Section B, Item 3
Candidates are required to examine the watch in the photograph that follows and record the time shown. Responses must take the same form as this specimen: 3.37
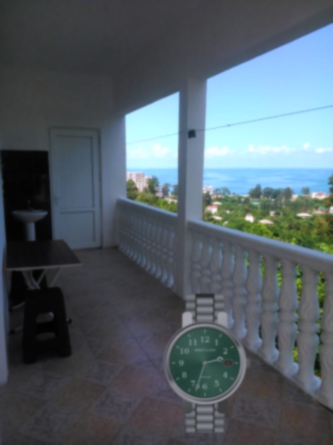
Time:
2.33
